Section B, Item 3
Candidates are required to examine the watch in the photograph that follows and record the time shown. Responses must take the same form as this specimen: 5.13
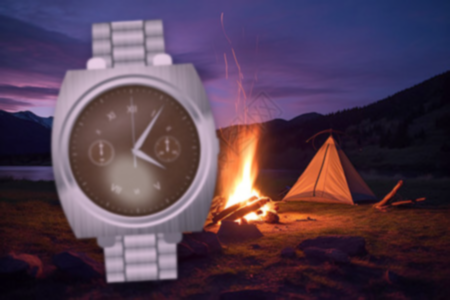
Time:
4.06
